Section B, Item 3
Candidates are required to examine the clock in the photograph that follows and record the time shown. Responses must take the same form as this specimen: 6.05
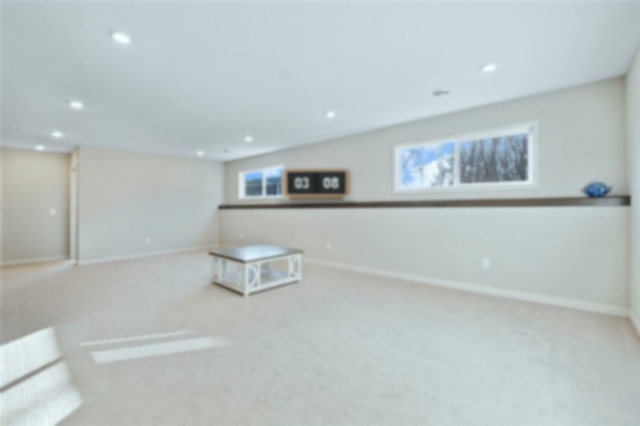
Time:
3.08
